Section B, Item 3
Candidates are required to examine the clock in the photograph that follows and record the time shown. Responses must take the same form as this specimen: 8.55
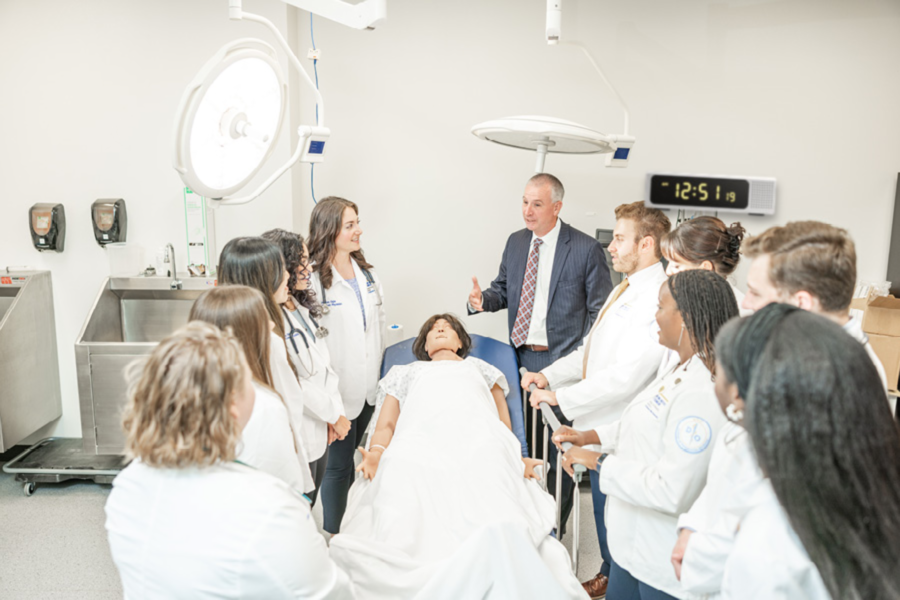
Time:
12.51
